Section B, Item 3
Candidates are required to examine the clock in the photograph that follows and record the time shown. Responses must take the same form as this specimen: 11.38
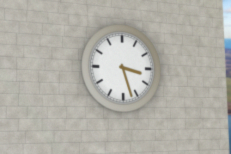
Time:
3.27
